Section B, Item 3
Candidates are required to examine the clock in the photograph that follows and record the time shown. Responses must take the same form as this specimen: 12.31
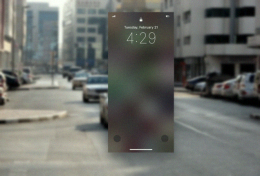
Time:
4.29
